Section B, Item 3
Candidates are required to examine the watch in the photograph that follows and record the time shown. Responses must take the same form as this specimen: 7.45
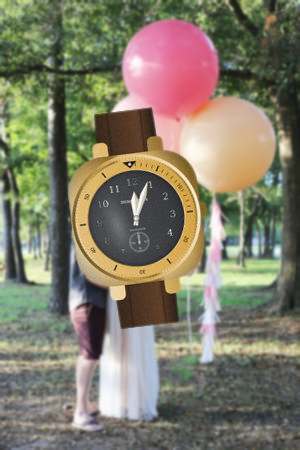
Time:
12.04
